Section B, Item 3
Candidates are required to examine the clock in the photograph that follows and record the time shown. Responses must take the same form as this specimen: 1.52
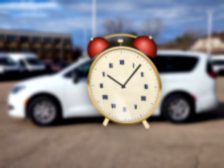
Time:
10.07
